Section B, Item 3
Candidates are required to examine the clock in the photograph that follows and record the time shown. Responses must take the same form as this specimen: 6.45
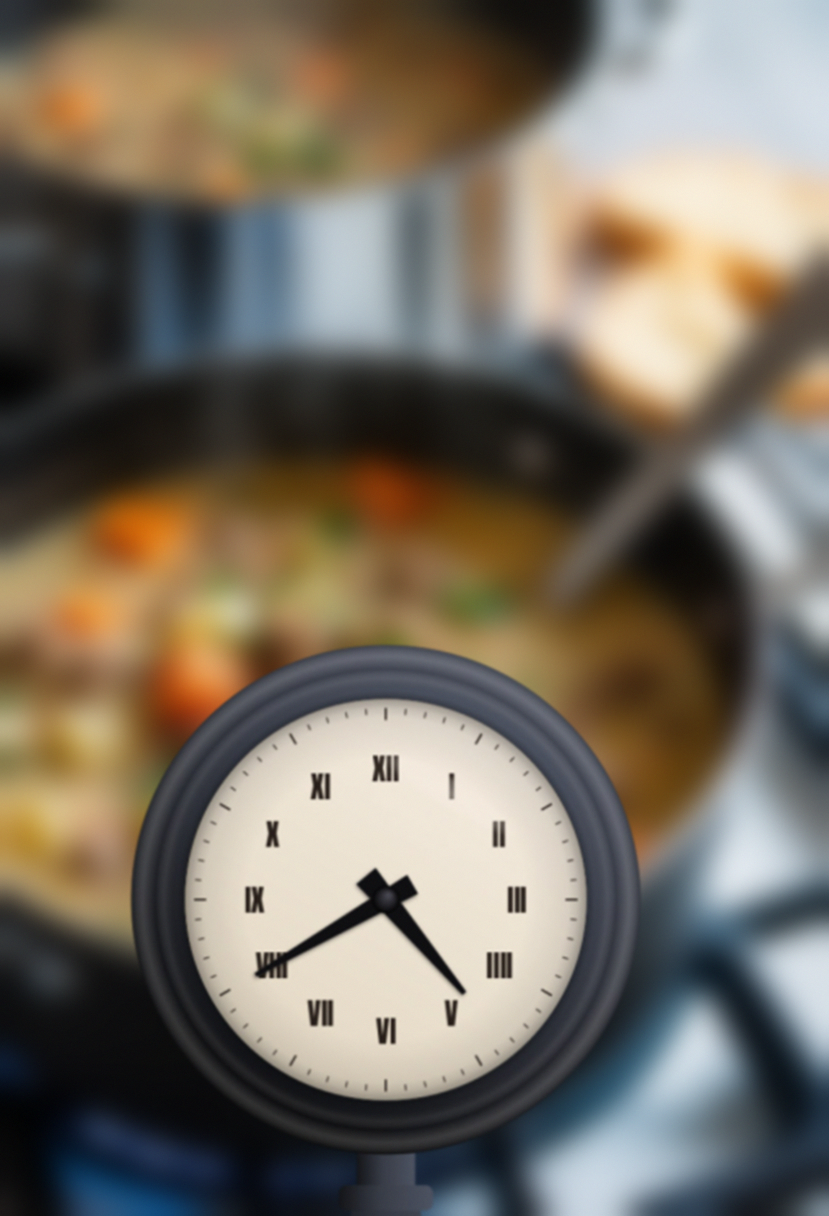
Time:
4.40
